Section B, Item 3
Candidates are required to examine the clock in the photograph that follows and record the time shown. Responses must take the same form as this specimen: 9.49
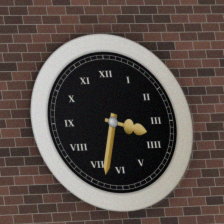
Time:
3.33
